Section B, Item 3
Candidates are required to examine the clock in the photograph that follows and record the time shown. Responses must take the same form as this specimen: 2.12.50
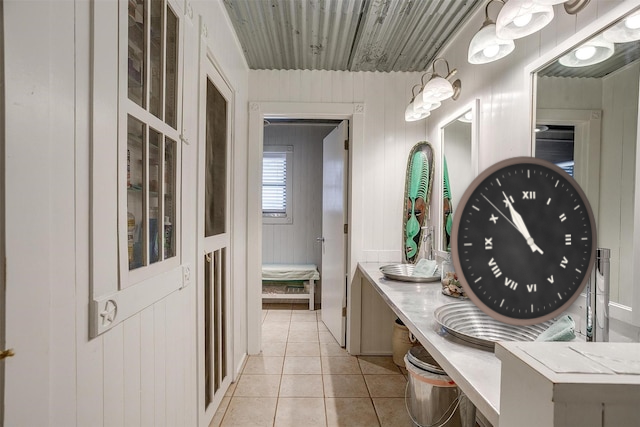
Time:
10.54.52
